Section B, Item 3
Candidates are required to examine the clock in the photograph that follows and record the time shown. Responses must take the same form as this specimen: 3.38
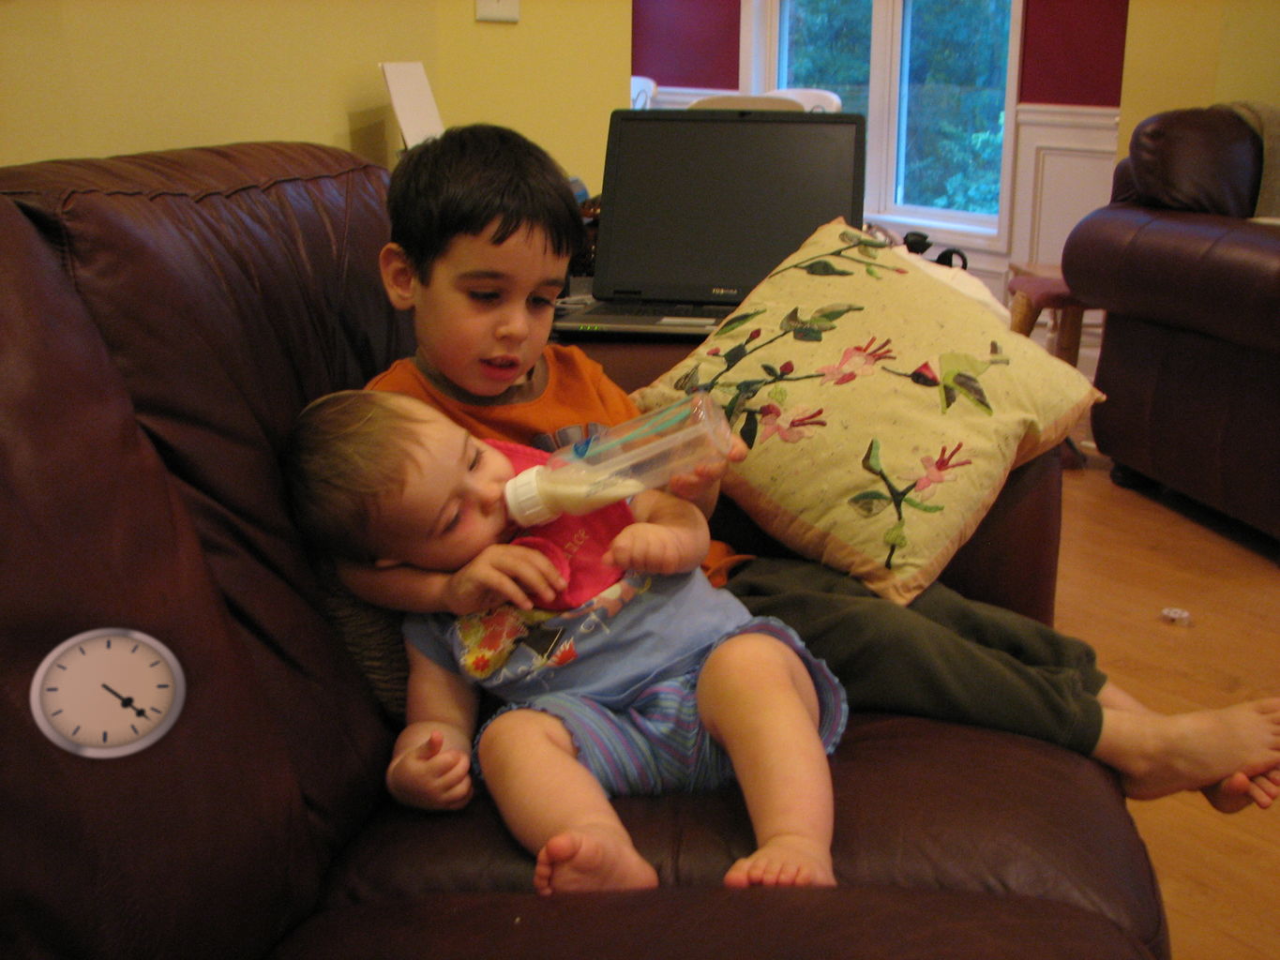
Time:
4.22
